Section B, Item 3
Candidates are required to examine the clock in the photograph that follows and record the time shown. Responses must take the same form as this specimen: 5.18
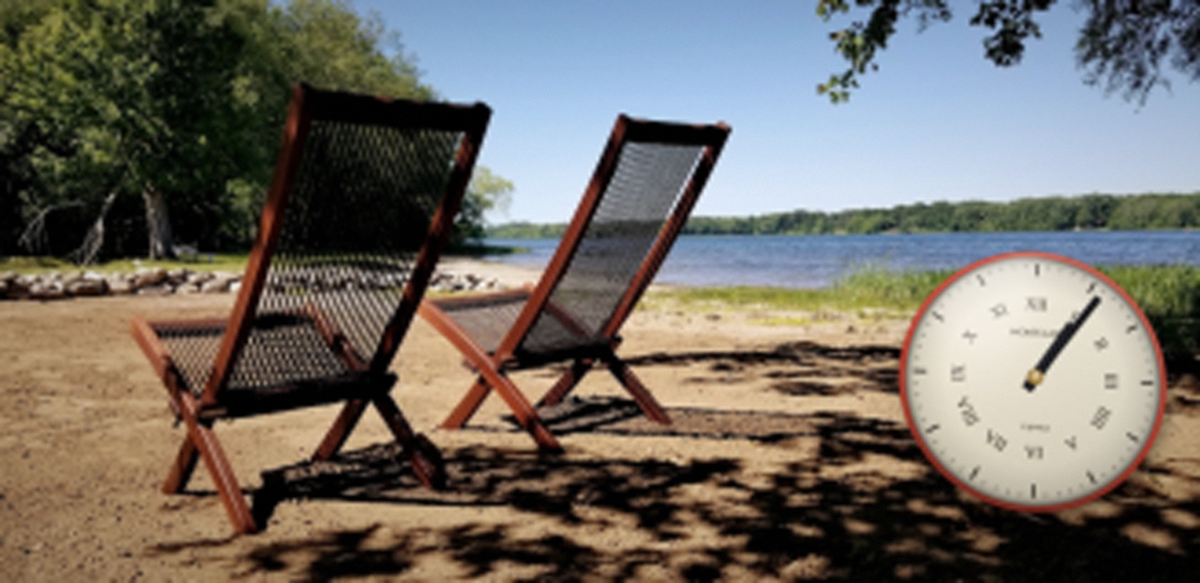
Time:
1.06
